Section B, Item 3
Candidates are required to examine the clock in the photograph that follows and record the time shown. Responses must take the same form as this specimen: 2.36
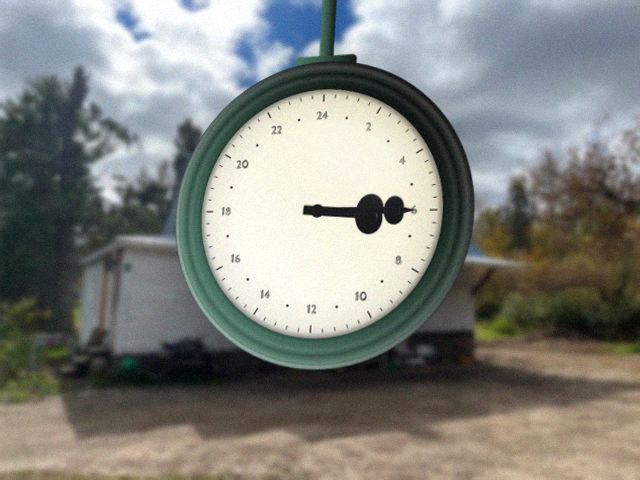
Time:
6.15
